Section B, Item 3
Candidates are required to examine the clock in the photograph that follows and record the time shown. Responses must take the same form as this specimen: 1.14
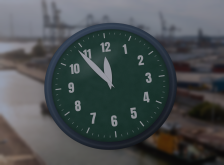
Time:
11.54
